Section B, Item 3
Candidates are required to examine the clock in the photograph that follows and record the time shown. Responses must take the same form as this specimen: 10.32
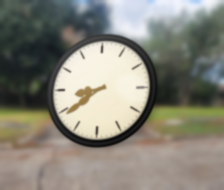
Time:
8.39
